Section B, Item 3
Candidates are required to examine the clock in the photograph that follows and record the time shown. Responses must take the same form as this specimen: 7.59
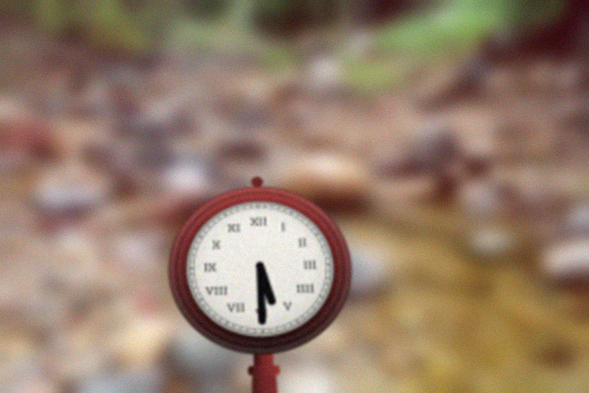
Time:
5.30
